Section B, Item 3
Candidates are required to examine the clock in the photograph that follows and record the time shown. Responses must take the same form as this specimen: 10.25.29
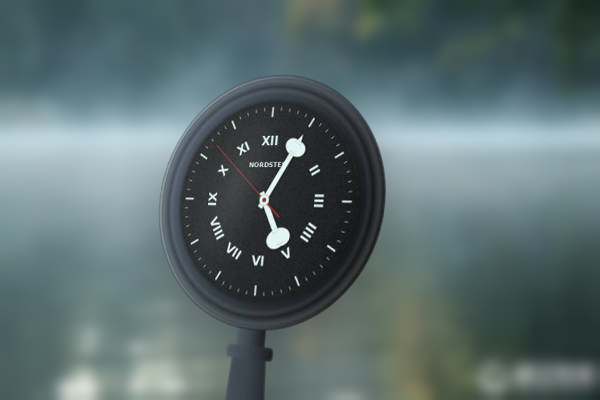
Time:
5.04.52
